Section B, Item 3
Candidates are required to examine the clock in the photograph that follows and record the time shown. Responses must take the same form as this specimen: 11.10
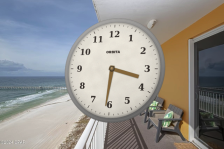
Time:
3.31
